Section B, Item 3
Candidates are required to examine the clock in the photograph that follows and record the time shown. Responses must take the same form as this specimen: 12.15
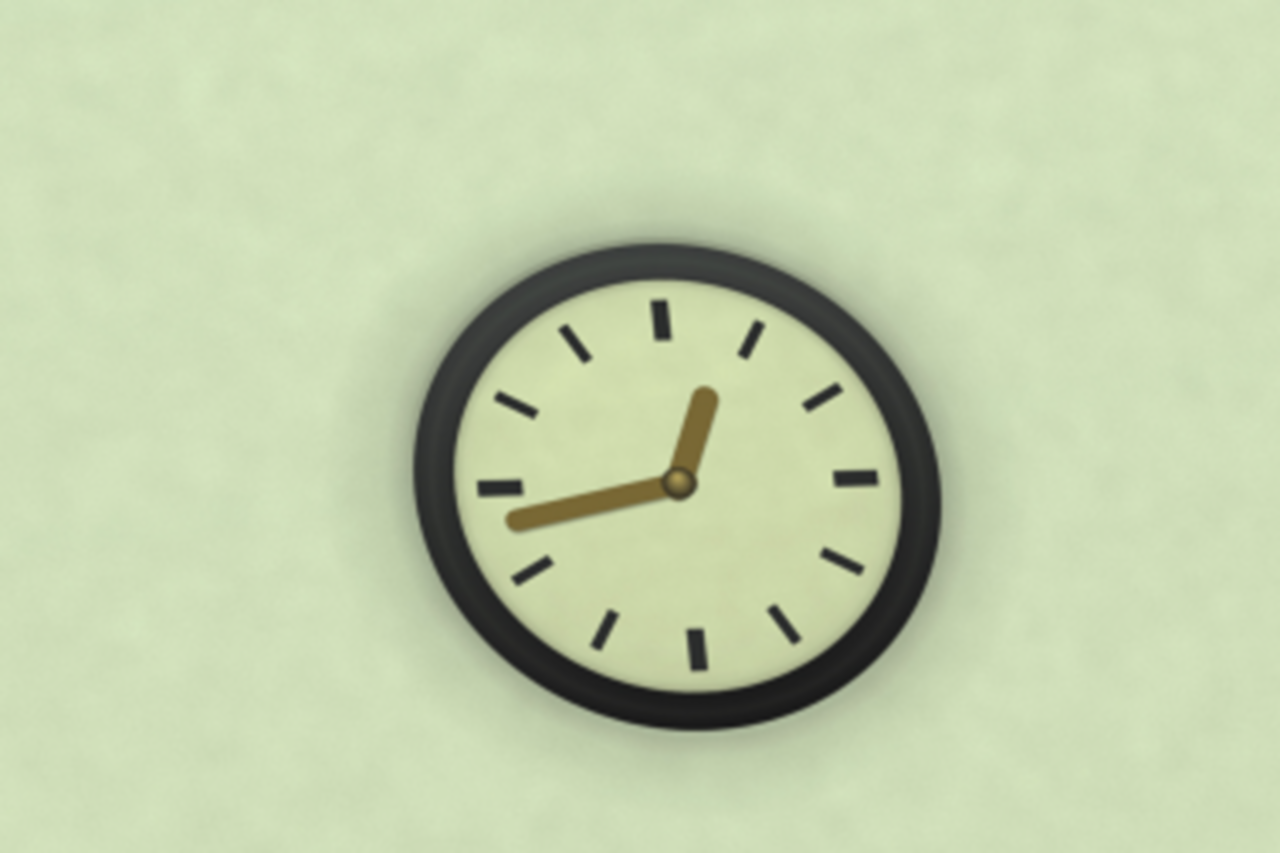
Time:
12.43
